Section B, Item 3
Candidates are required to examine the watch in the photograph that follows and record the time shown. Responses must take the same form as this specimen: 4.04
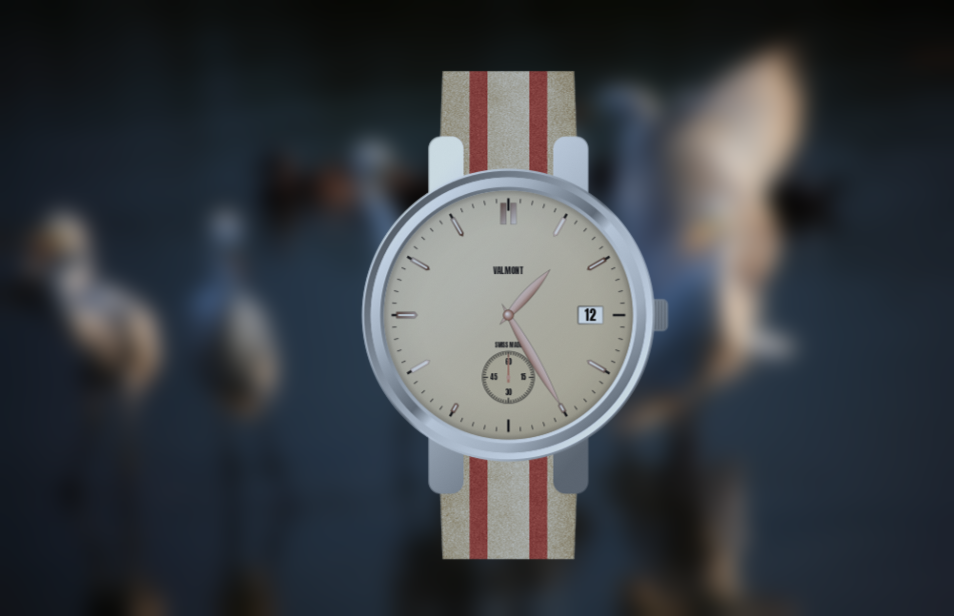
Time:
1.25
